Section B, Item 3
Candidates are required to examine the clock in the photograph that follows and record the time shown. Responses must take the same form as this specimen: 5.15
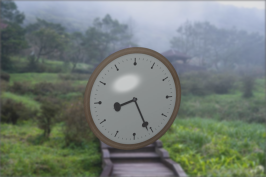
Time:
8.26
